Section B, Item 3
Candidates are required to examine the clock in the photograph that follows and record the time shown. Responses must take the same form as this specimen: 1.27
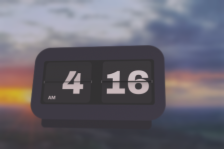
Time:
4.16
